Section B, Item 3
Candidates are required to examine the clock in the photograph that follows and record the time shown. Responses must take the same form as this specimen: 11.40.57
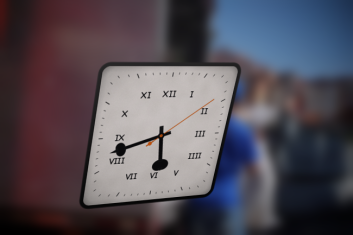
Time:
5.42.09
